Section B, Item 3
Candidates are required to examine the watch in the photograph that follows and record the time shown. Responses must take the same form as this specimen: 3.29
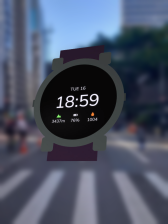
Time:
18.59
